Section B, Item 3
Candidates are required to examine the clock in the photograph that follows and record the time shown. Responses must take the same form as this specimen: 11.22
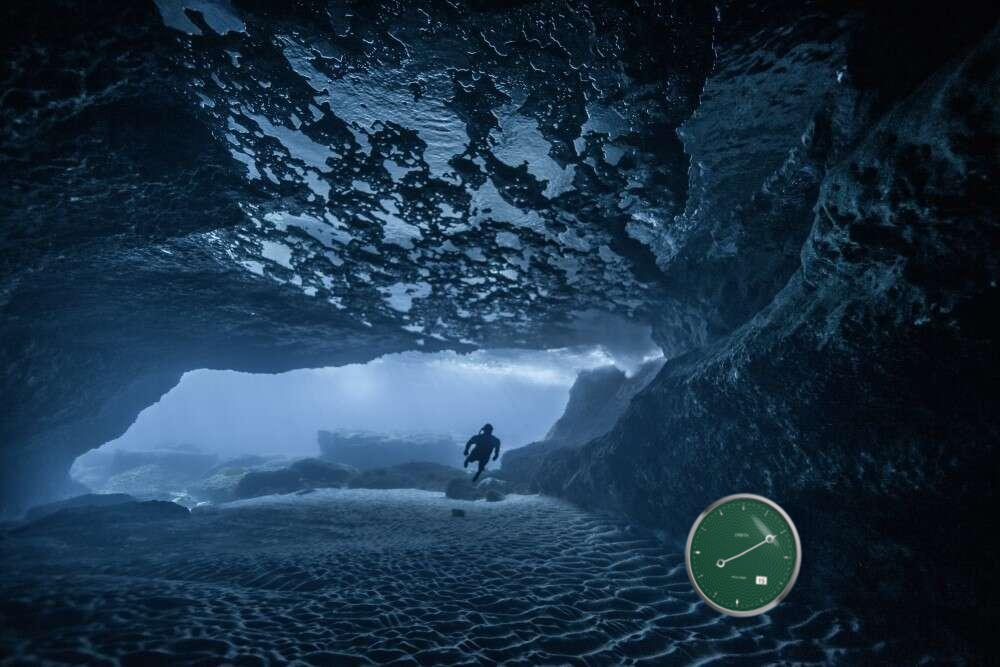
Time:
8.10
